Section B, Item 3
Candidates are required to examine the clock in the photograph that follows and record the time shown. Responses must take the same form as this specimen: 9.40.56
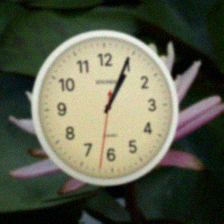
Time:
1.04.32
